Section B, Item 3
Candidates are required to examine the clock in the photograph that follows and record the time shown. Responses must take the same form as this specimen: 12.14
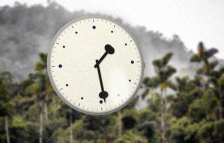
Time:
1.29
